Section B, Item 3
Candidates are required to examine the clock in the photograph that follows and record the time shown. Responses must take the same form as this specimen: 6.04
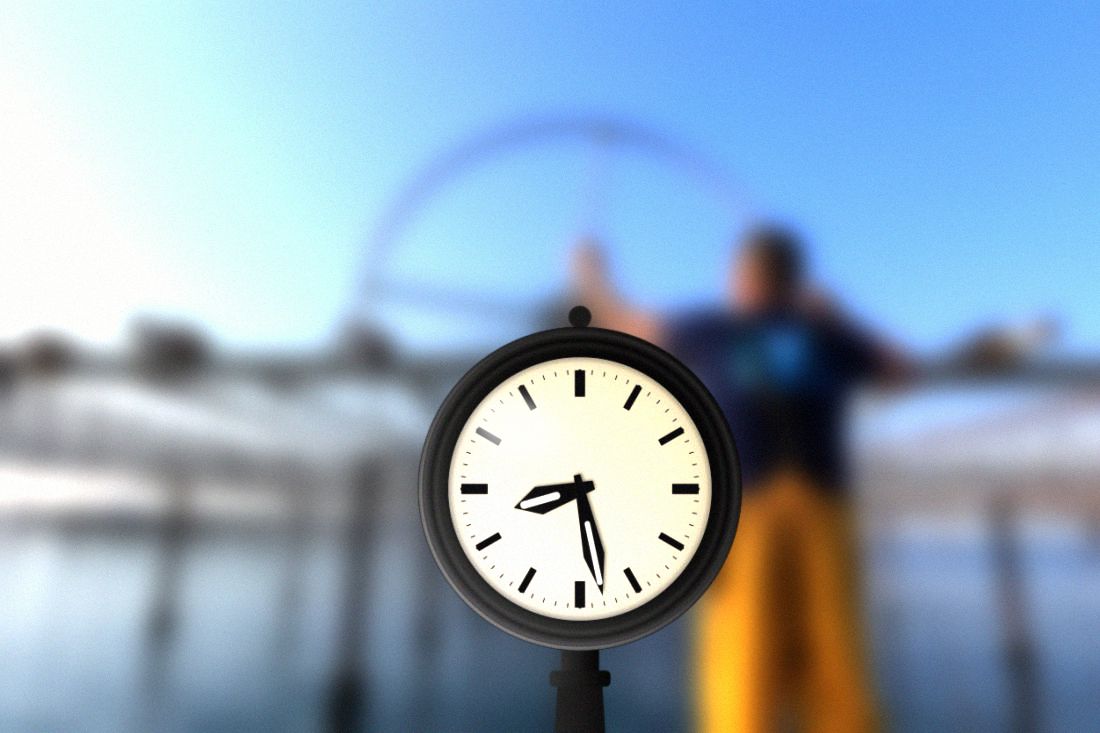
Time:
8.28
